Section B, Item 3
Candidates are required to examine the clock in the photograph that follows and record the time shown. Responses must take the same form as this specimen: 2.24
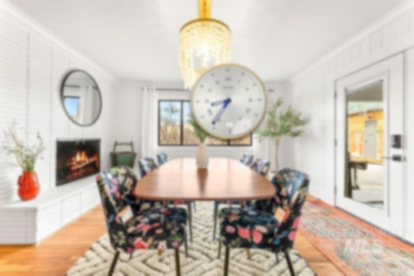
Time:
8.36
